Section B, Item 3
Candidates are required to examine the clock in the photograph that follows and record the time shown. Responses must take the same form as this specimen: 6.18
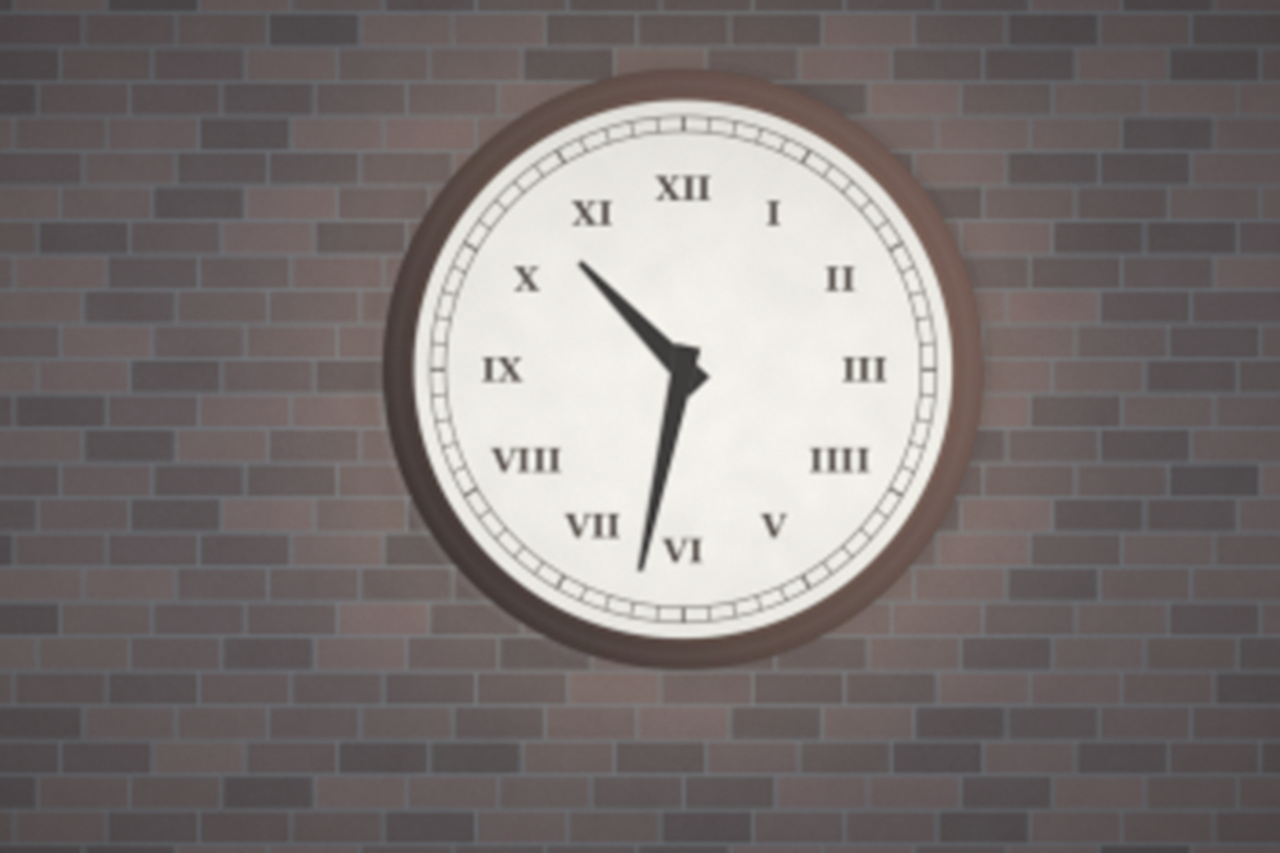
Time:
10.32
